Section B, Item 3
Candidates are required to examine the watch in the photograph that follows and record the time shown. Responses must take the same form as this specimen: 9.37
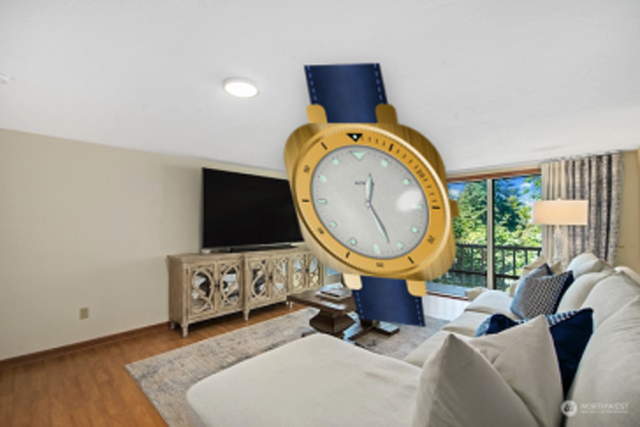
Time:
12.27
